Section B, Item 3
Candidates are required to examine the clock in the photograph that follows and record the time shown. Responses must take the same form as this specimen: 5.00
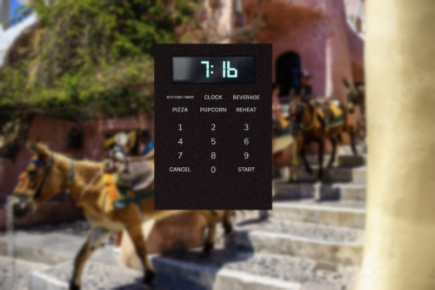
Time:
7.16
